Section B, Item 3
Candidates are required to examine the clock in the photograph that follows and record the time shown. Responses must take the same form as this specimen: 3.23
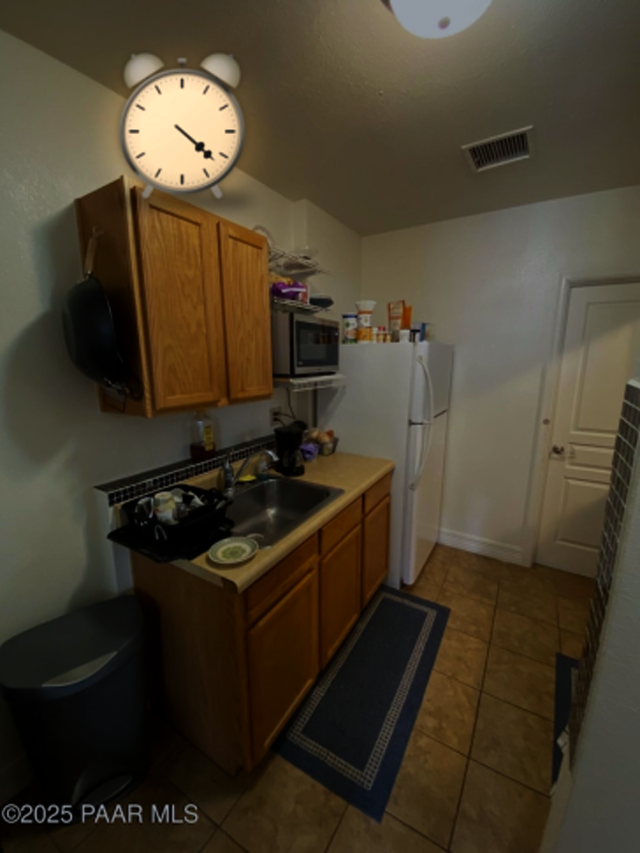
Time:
4.22
